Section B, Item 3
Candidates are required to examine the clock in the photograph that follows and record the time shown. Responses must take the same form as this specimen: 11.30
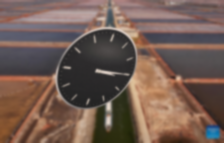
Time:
3.15
